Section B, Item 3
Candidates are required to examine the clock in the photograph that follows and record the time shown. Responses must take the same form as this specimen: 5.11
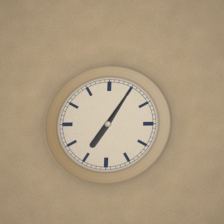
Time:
7.05
